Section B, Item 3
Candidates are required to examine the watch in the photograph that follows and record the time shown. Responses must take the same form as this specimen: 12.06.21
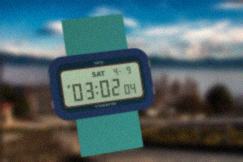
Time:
3.02.04
